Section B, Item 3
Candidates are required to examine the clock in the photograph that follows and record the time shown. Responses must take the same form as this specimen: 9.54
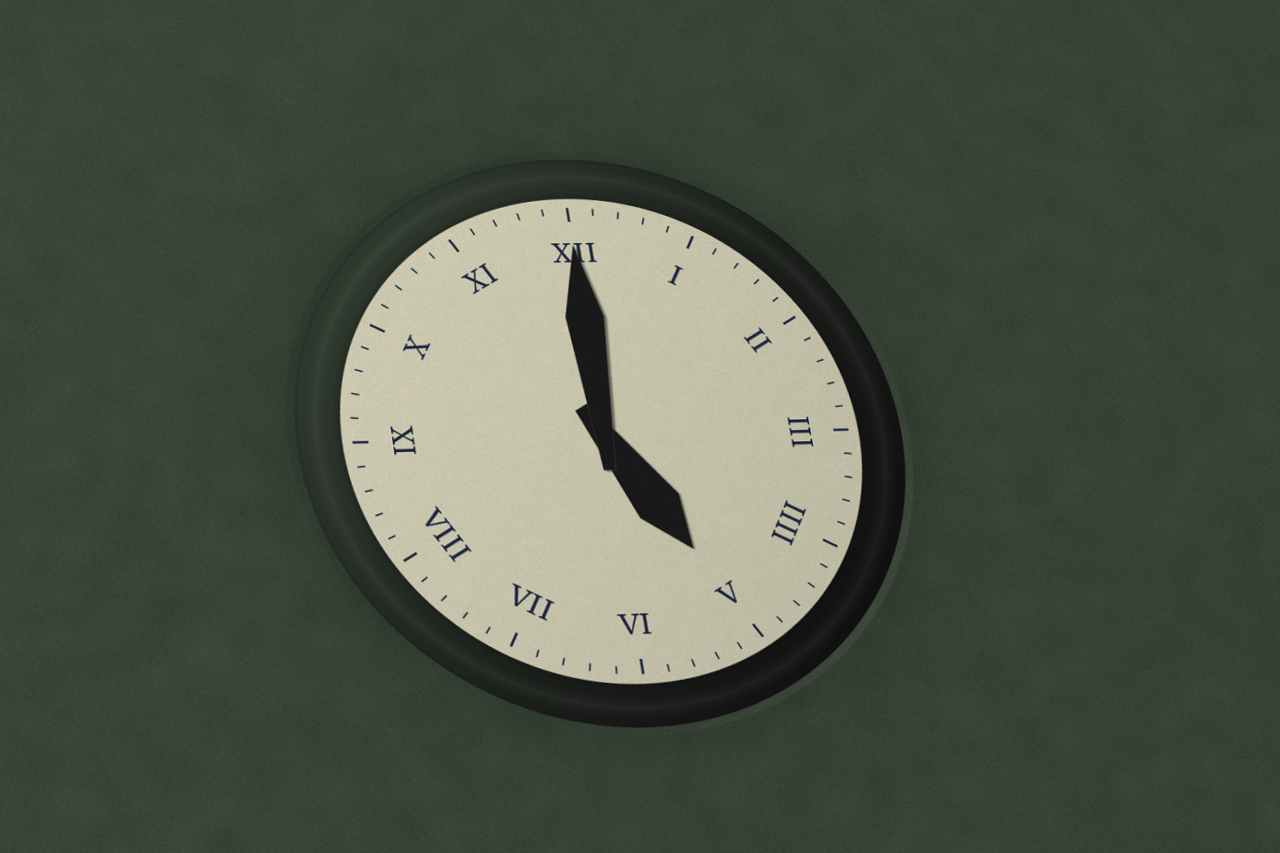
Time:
5.00
